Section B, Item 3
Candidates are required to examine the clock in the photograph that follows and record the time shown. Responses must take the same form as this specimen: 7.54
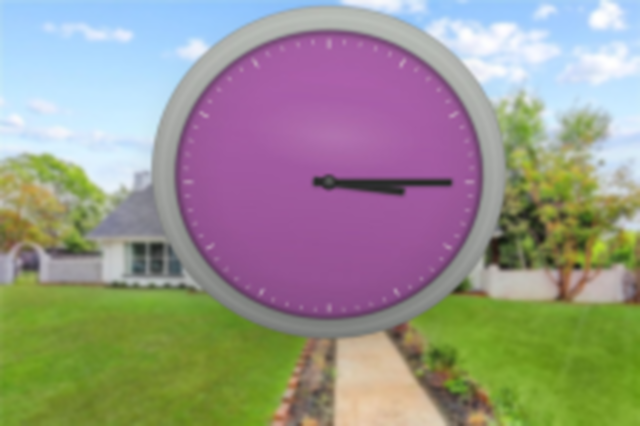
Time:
3.15
